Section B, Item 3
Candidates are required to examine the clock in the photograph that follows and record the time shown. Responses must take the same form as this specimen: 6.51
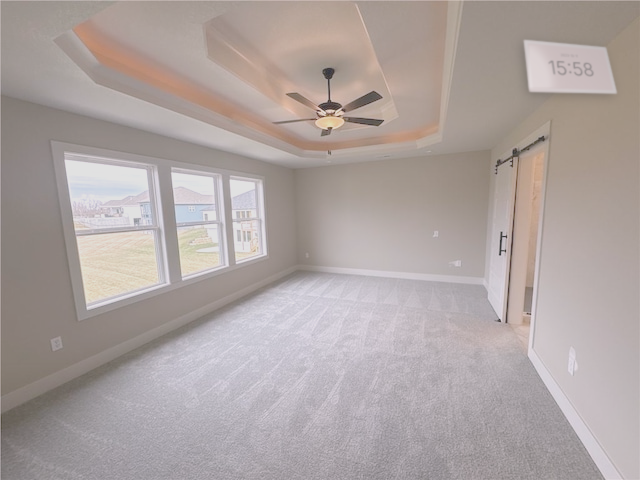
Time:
15.58
